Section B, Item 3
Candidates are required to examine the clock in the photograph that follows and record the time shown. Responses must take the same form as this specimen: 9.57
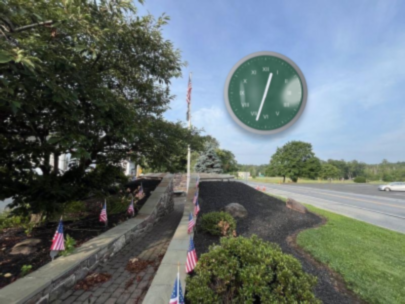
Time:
12.33
